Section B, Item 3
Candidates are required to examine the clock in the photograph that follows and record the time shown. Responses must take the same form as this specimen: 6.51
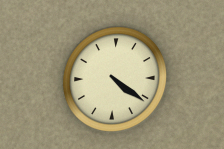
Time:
4.21
